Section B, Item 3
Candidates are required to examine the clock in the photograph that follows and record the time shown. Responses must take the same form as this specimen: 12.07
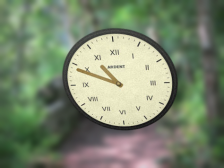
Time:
10.49
